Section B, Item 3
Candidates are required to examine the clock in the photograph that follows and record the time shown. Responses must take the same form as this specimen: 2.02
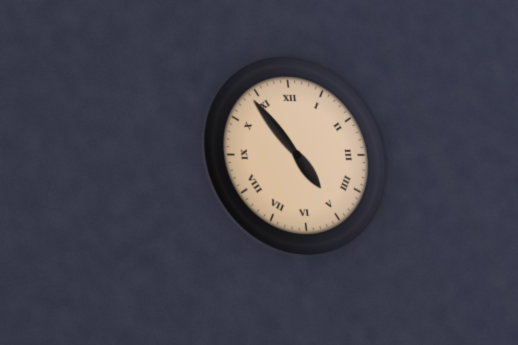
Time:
4.54
